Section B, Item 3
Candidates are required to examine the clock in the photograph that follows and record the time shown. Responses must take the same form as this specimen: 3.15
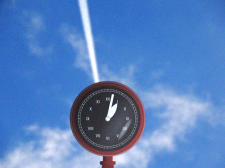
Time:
1.02
